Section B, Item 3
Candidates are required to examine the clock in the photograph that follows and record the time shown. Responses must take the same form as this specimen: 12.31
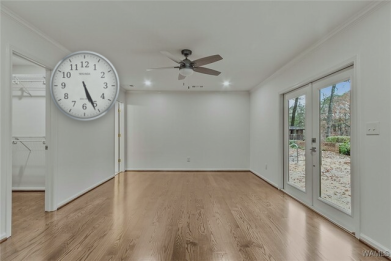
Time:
5.26
